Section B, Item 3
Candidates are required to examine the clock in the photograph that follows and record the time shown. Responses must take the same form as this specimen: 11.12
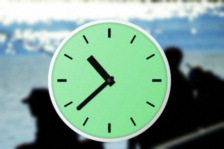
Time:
10.38
